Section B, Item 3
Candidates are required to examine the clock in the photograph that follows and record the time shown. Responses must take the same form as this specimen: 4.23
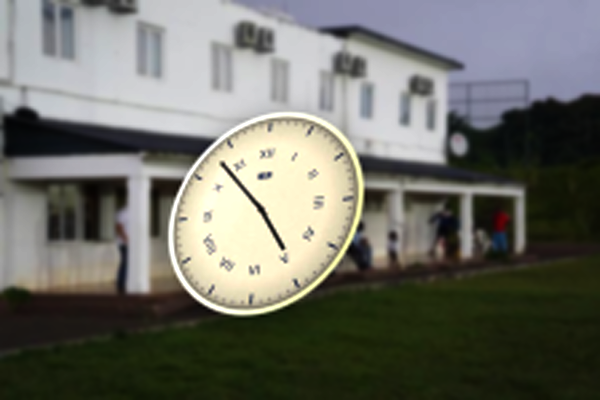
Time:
4.53
